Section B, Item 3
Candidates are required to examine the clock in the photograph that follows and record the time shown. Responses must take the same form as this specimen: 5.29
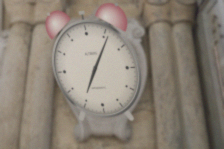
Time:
7.06
